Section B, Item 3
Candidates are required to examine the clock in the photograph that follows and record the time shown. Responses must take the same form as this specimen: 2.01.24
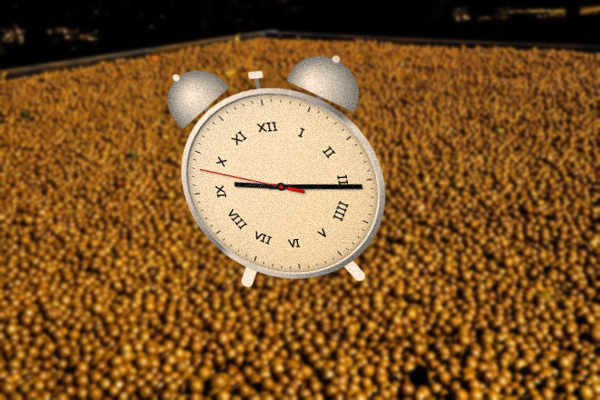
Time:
9.15.48
